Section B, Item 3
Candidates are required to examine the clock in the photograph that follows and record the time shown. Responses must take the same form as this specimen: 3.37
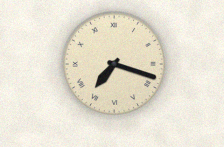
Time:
7.18
